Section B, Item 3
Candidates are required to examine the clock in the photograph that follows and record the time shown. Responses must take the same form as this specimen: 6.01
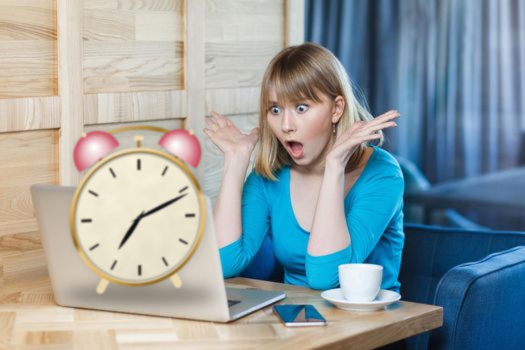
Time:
7.11
